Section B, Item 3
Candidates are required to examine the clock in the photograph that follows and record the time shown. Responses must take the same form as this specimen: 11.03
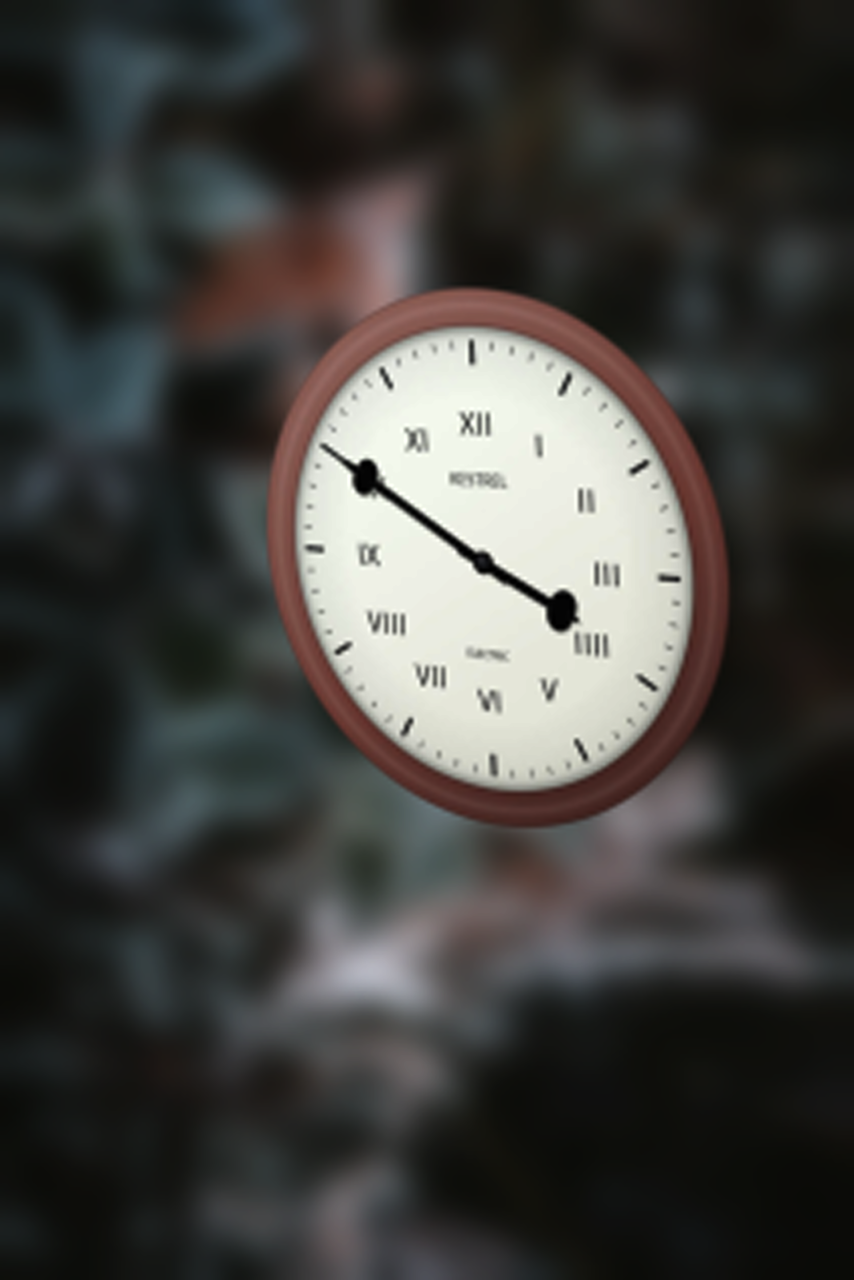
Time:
3.50
